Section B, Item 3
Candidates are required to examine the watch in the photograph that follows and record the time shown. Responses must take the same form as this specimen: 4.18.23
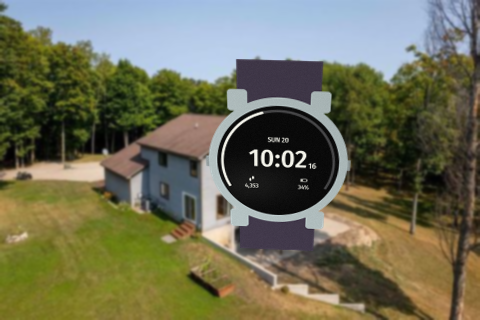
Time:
10.02.16
